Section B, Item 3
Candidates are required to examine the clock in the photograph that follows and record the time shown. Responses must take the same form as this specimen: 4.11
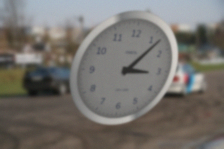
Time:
3.07
